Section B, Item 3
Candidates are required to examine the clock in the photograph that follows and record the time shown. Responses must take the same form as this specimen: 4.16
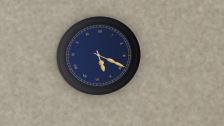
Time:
5.19
